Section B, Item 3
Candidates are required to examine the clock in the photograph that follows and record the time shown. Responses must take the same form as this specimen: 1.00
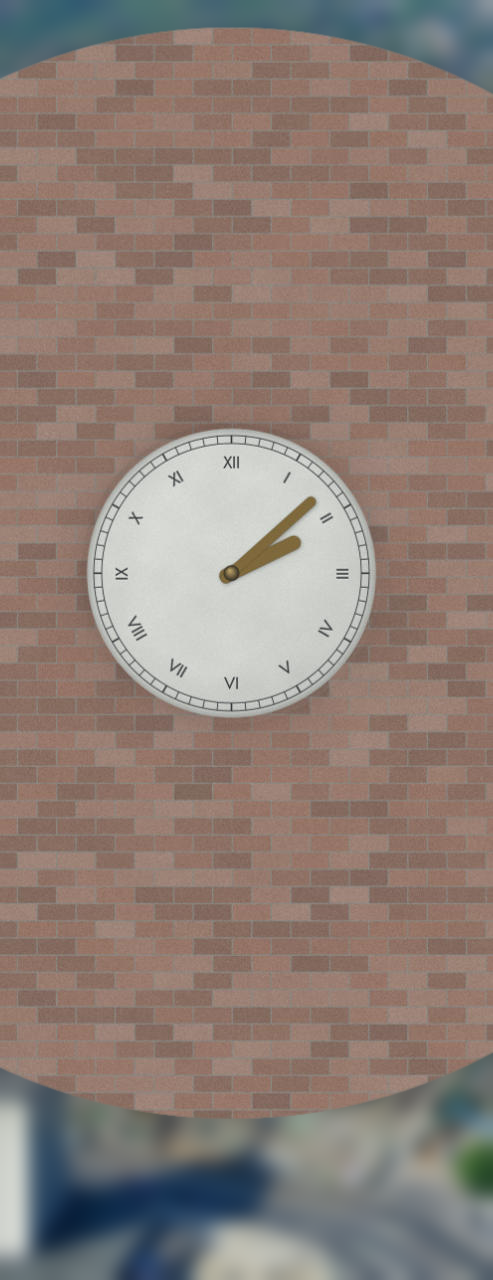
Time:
2.08
